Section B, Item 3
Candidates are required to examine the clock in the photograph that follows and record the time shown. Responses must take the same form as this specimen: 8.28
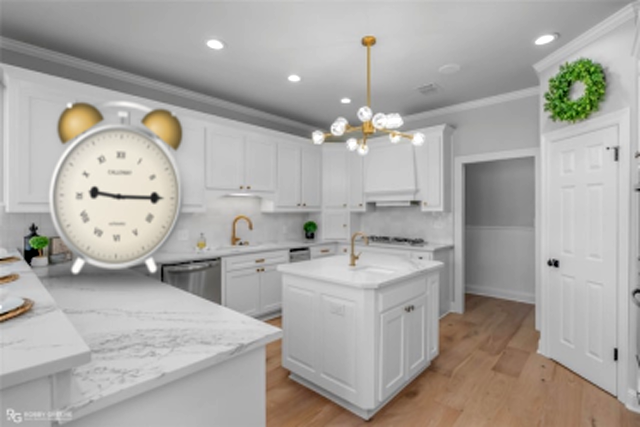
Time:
9.15
